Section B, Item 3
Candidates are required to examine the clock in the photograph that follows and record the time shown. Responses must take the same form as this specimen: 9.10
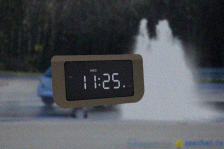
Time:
11.25
